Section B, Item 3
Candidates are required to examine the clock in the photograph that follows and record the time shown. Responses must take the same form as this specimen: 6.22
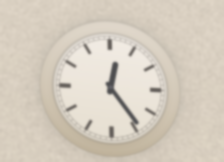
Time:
12.24
